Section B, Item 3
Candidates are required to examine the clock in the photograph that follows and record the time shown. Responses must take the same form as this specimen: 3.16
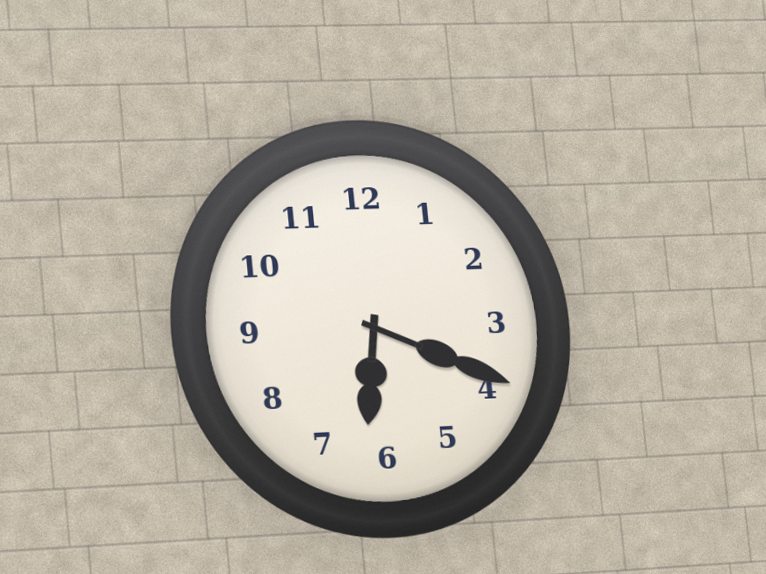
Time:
6.19
